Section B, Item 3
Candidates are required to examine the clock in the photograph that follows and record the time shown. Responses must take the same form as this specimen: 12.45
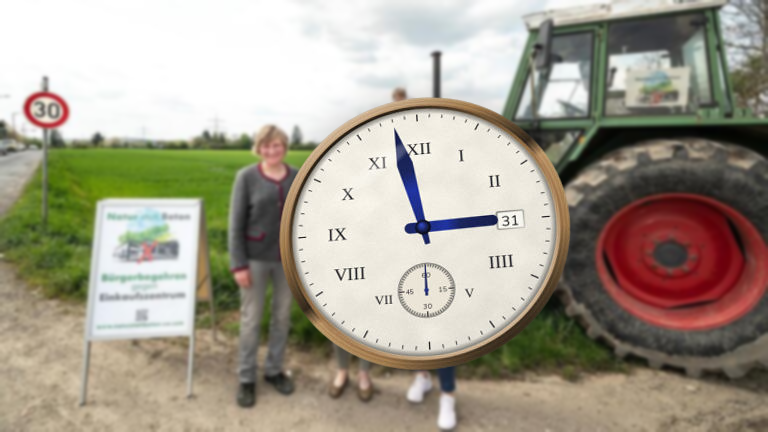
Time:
2.58
